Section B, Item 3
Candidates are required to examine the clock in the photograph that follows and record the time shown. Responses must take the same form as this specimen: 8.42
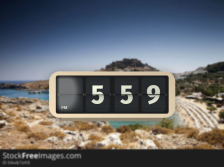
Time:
5.59
